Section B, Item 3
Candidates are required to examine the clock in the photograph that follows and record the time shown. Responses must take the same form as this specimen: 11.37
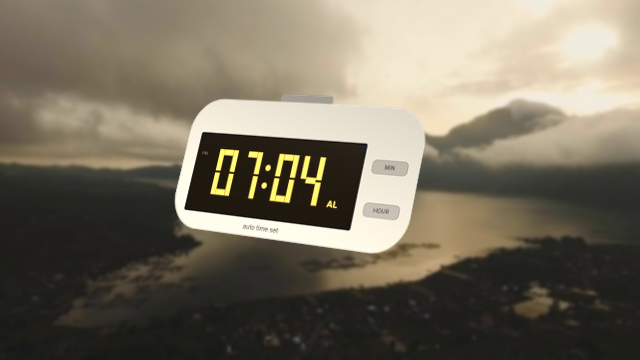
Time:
7.04
